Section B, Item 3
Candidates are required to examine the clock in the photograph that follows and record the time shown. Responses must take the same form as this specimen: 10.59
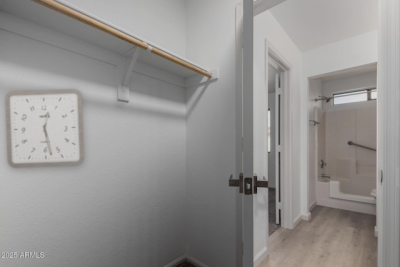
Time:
12.28
